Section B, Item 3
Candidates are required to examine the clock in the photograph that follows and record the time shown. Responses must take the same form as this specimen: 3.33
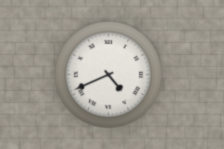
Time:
4.41
